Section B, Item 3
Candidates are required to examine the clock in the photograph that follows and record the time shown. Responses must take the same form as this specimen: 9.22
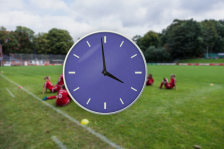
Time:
3.59
